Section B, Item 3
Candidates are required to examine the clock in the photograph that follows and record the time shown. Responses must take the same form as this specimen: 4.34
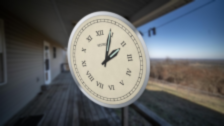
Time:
2.04
